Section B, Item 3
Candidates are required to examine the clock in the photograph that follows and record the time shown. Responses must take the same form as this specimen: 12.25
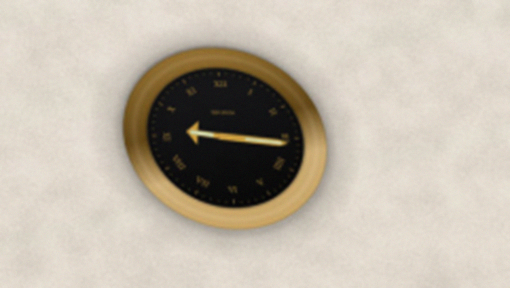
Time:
9.16
